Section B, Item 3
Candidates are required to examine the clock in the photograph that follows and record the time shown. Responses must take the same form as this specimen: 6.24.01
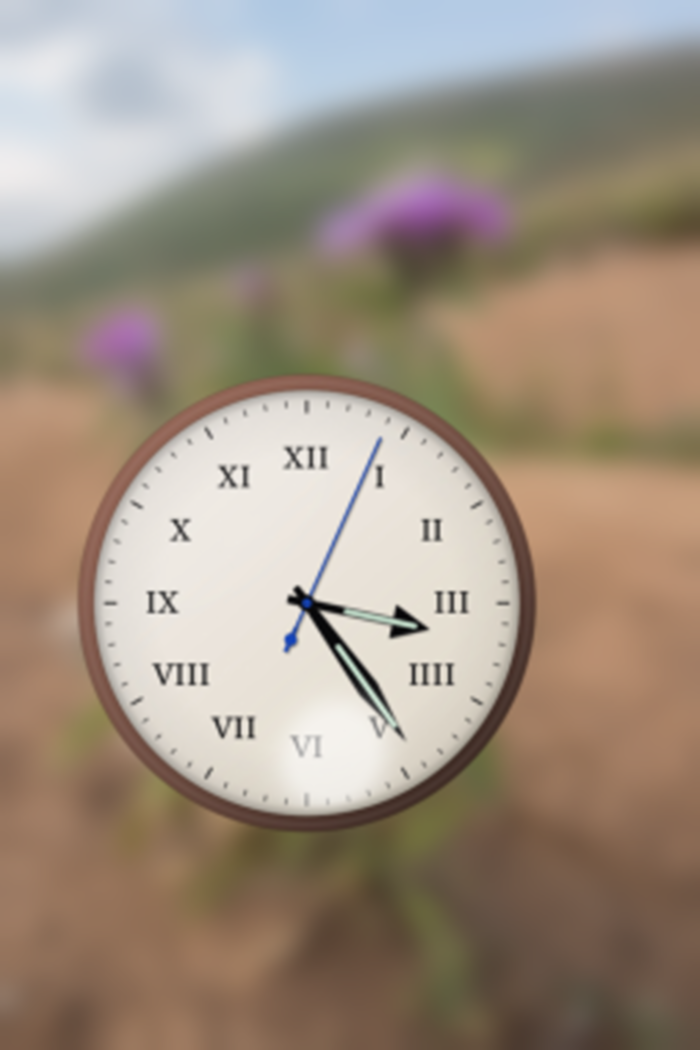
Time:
3.24.04
